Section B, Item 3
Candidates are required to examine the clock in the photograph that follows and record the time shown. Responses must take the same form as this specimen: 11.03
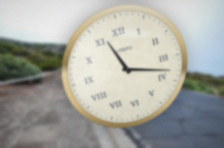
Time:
11.18
